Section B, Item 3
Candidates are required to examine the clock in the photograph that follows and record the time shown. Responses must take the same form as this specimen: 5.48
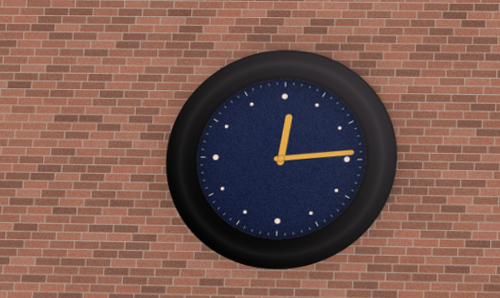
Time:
12.14
